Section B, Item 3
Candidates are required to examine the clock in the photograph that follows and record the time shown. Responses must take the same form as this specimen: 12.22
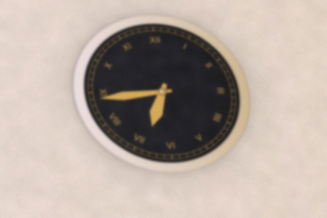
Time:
6.44
